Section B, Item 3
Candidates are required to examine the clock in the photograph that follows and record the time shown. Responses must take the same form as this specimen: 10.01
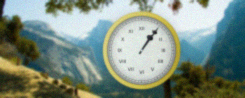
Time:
1.06
